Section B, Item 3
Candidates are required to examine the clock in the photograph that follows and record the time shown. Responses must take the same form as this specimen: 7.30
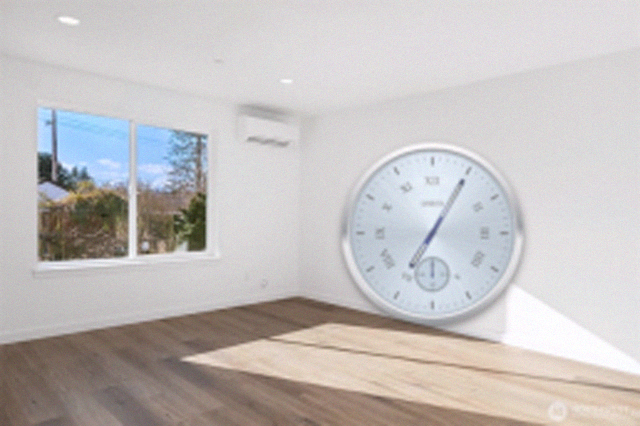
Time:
7.05
